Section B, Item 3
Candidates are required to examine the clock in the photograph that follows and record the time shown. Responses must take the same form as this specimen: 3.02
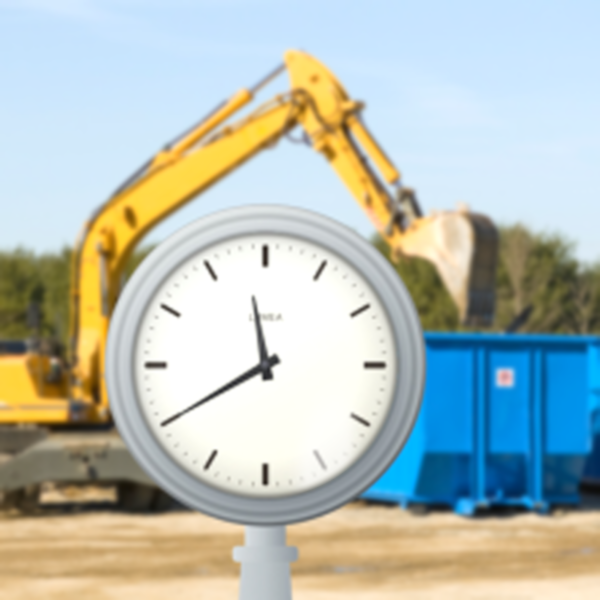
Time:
11.40
